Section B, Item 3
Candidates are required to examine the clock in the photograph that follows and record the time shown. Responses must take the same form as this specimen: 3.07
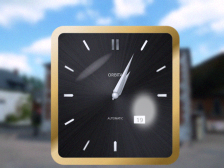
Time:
1.04
